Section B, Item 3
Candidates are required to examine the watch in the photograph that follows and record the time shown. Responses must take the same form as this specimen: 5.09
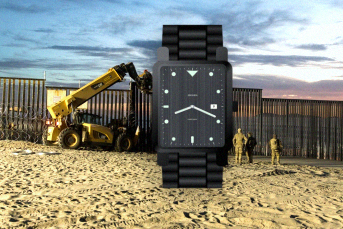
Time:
8.19
